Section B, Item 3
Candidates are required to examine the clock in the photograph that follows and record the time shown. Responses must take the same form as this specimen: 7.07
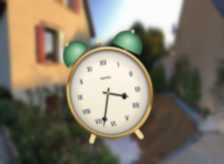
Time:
3.33
